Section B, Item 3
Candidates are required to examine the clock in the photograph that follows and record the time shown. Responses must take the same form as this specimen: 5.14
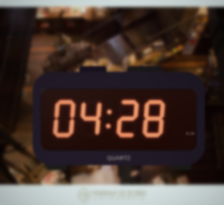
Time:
4.28
